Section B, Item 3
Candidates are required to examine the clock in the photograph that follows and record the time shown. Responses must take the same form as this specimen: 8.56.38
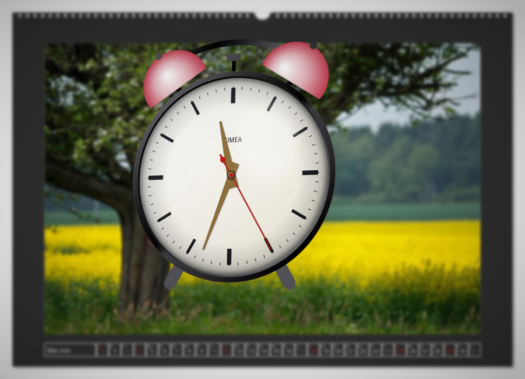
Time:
11.33.25
